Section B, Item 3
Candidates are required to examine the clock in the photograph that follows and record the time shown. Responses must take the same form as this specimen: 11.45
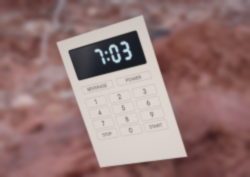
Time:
7.03
